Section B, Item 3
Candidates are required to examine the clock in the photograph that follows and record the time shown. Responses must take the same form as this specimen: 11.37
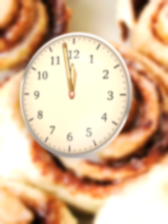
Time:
11.58
